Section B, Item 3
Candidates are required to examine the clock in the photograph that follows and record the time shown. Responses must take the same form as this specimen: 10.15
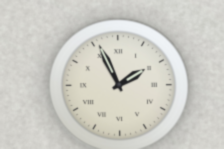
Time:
1.56
